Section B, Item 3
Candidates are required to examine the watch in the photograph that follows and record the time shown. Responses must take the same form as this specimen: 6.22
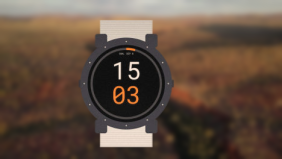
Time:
15.03
